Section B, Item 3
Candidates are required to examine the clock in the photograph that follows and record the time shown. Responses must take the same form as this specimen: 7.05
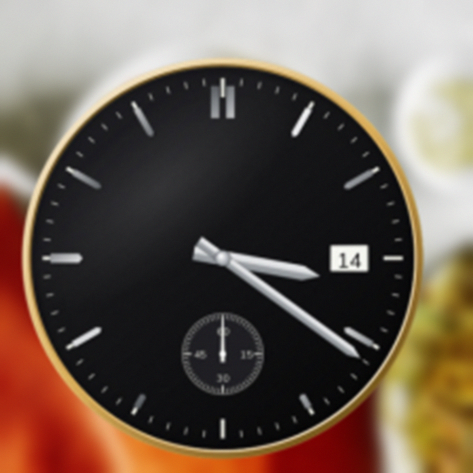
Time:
3.21
